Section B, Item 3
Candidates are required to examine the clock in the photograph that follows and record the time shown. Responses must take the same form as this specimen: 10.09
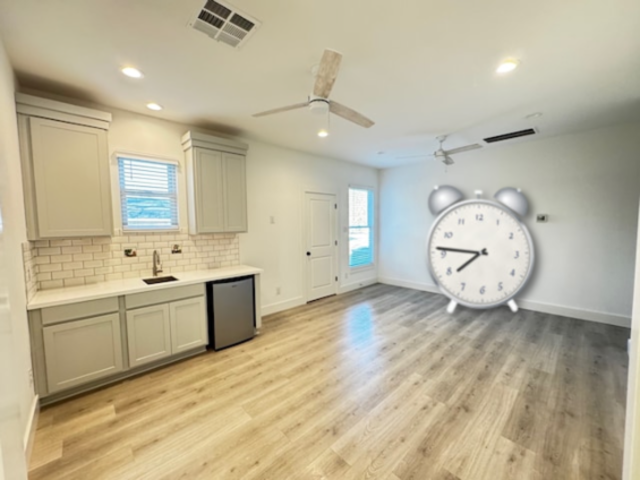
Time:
7.46
